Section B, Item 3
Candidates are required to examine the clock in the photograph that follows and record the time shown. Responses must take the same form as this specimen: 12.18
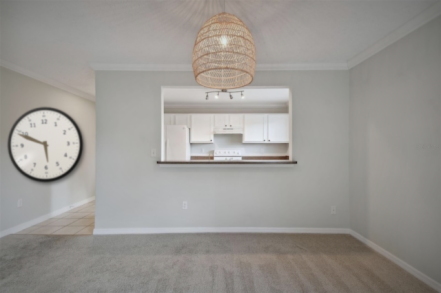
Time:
5.49
